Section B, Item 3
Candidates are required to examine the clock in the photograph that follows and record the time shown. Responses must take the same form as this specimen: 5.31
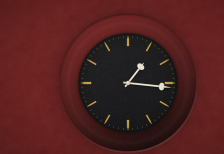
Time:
1.16
